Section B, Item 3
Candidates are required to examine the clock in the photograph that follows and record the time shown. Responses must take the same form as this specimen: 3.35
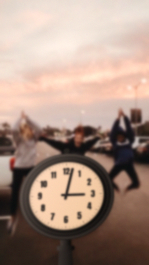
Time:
3.02
